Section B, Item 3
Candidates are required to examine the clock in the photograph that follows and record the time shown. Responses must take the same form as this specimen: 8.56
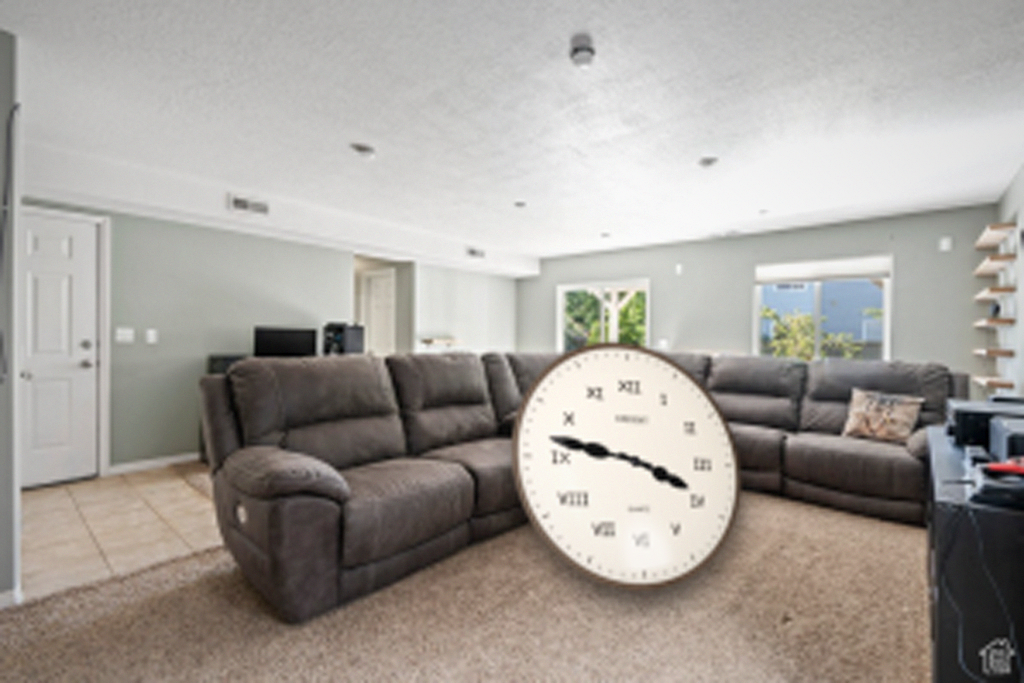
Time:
3.47
